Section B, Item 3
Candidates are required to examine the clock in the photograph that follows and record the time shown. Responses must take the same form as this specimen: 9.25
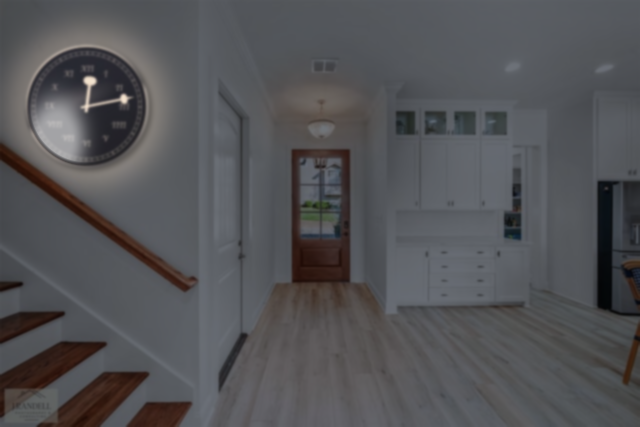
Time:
12.13
